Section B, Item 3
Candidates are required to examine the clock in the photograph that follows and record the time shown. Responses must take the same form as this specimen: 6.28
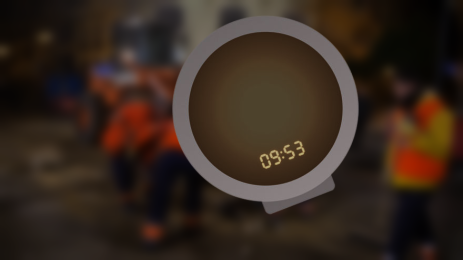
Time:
9.53
